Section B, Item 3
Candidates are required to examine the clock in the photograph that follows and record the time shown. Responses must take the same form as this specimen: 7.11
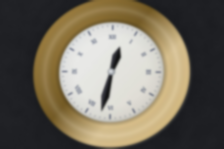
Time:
12.32
